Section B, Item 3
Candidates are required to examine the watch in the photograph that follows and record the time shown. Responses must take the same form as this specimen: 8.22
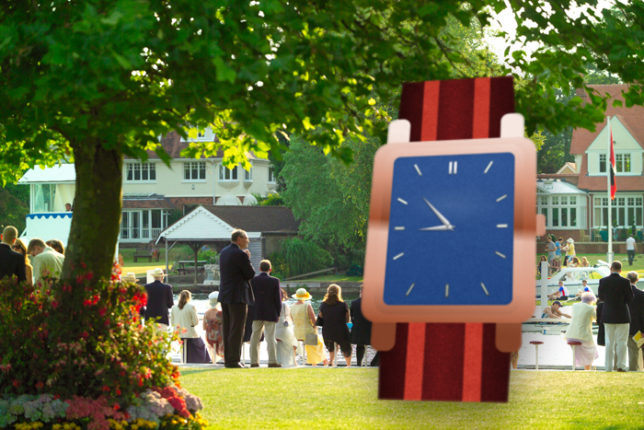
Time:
8.53
